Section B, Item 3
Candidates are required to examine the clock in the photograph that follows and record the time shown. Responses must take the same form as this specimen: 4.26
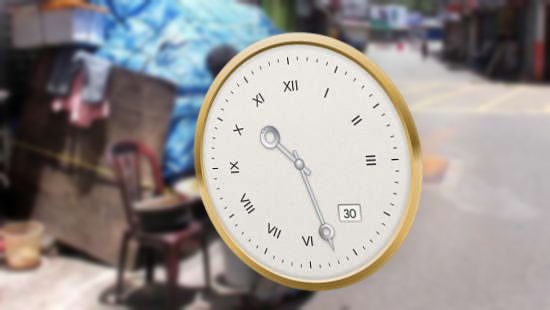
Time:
10.27
